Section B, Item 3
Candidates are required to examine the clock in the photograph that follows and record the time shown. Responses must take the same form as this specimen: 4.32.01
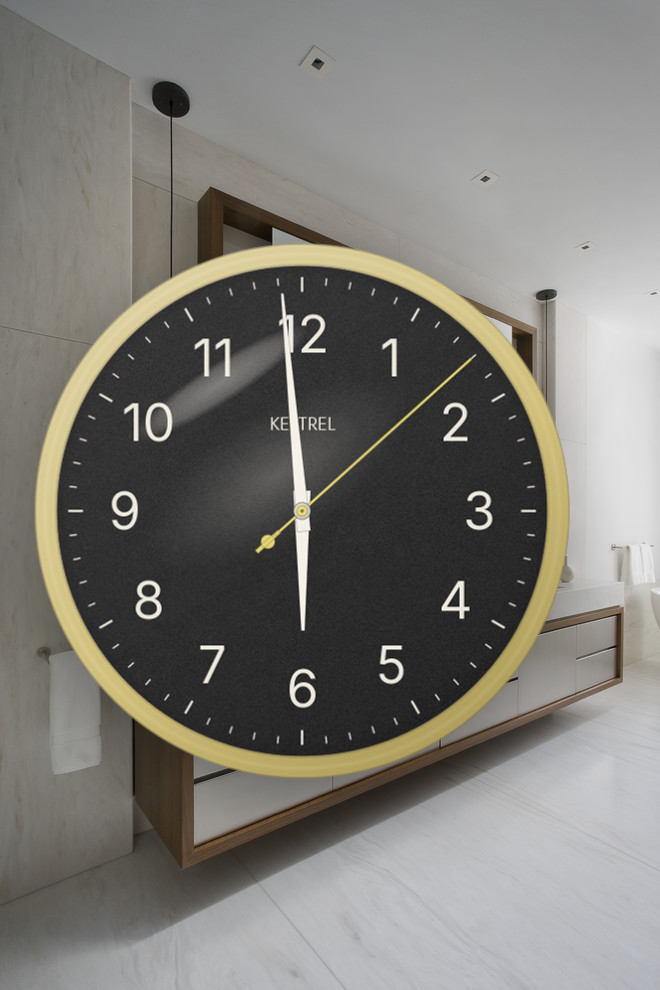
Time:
5.59.08
